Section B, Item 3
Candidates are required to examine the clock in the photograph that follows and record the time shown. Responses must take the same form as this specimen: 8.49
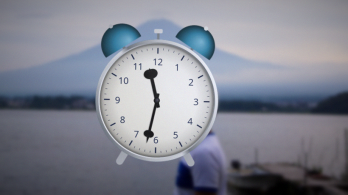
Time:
11.32
